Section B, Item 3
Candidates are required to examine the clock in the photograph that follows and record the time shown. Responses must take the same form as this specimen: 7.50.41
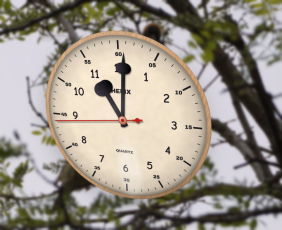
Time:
11.00.44
